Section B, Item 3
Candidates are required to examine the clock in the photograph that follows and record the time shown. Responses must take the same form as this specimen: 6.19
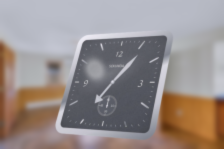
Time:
7.06
